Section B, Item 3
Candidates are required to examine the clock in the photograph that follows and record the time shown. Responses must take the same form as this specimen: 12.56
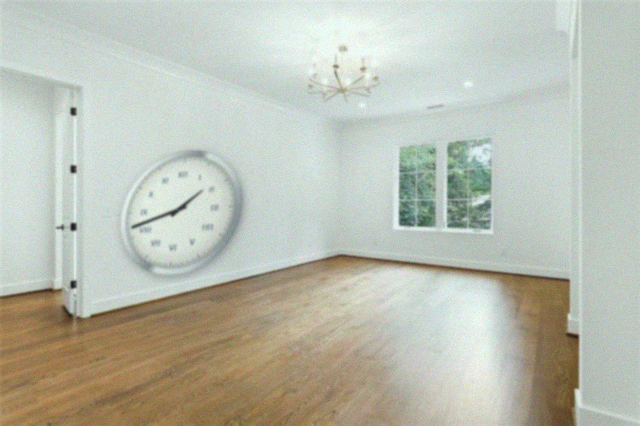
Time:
1.42
